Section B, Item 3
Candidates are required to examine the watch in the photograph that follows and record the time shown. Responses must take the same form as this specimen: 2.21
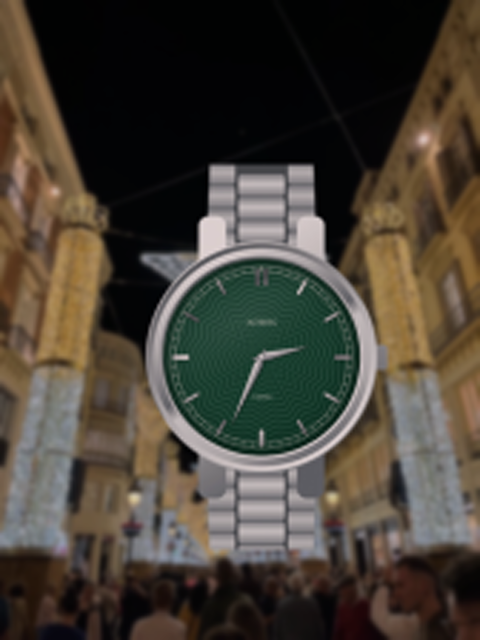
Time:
2.34
